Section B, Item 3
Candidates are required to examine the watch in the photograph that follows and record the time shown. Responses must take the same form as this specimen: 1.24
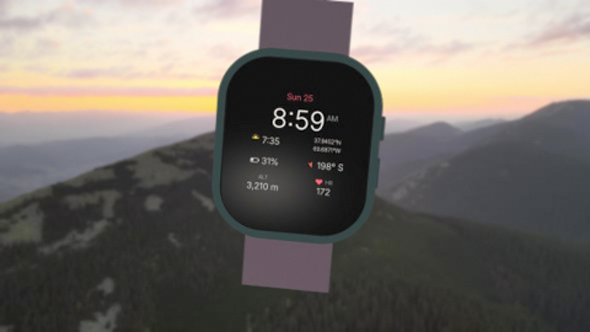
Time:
8.59
